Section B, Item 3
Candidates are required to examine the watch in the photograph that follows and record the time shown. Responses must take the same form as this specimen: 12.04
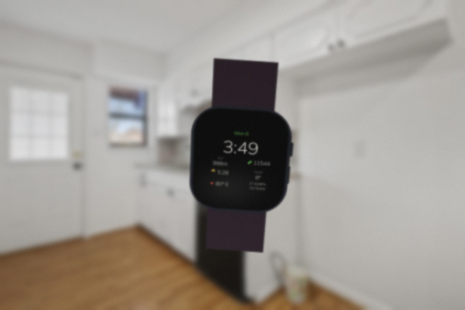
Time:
3.49
